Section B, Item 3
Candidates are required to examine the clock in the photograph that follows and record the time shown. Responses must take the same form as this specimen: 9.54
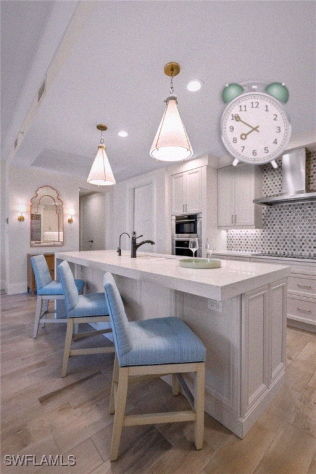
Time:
7.50
